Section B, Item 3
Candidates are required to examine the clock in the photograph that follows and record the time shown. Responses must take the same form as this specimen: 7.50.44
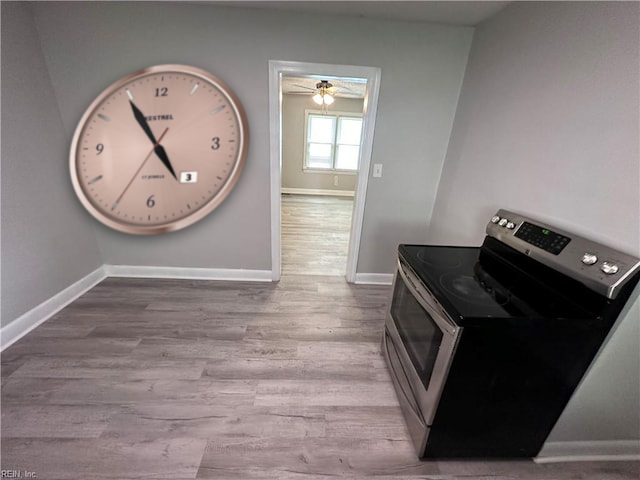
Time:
4.54.35
